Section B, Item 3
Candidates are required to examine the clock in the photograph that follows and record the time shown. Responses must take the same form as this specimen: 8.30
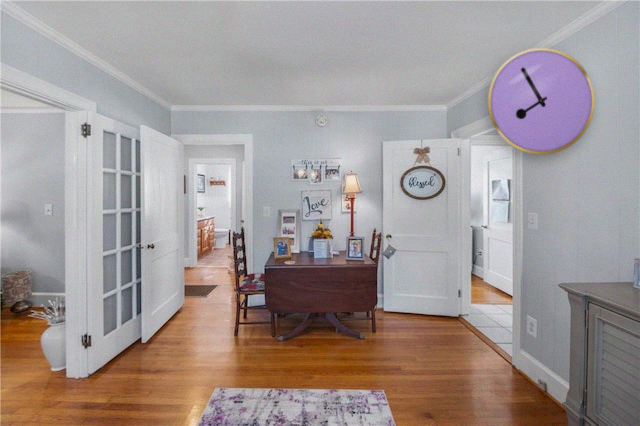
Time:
7.55
